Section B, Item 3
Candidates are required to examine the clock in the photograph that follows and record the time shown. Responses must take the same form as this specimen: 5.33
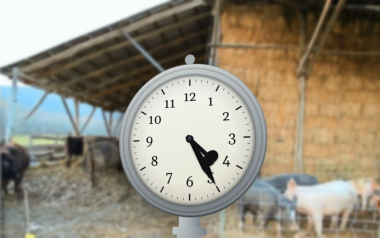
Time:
4.25
